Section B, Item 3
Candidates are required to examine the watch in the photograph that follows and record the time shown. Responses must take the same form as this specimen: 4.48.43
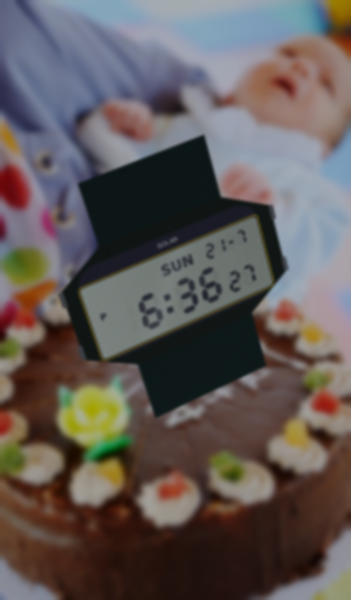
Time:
6.36.27
